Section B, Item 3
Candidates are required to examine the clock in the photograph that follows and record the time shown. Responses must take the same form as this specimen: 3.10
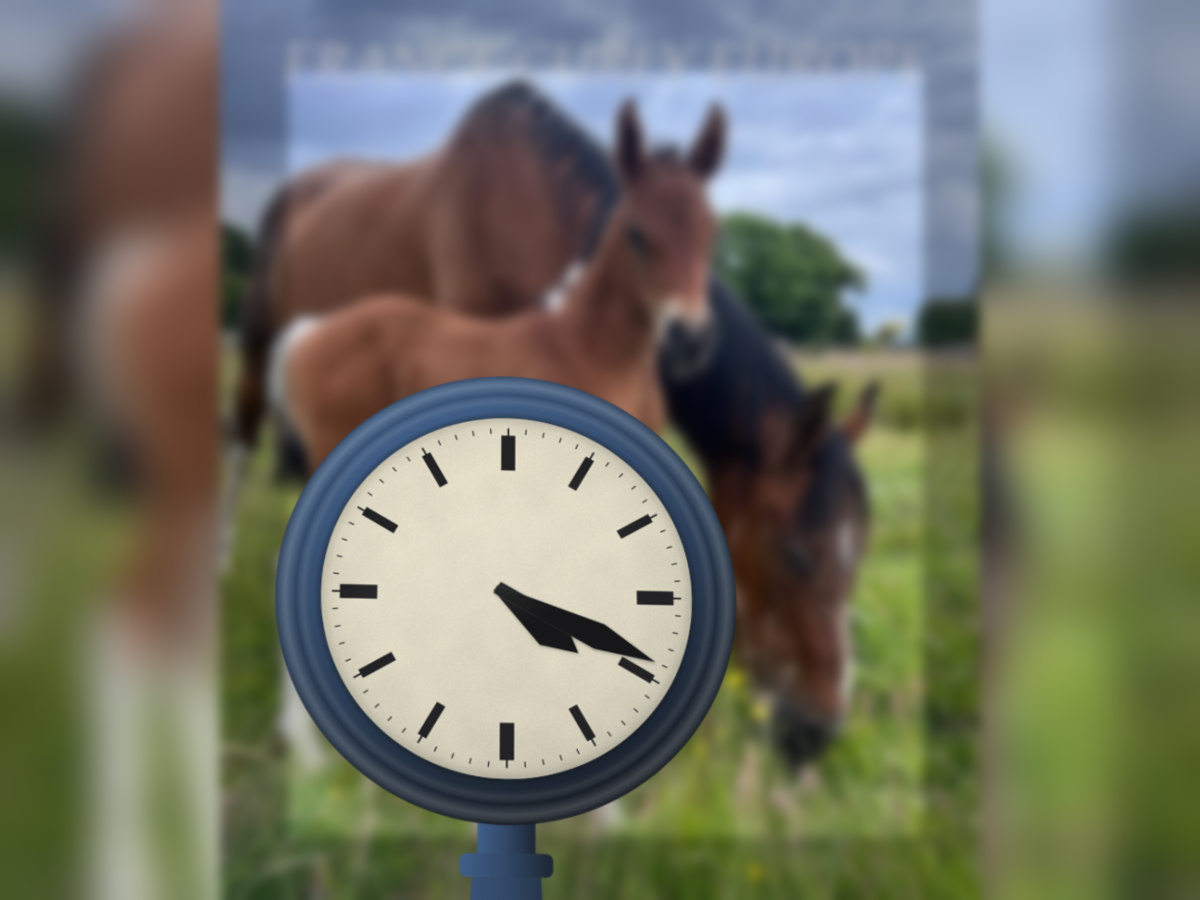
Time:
4.19
